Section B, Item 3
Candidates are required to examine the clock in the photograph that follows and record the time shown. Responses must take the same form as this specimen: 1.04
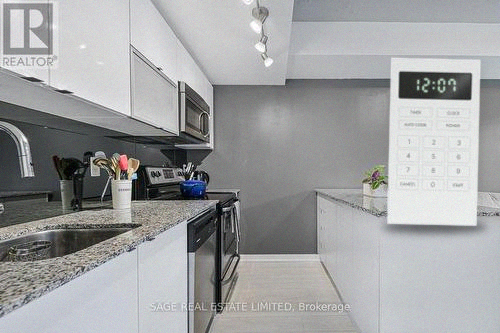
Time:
12.07
